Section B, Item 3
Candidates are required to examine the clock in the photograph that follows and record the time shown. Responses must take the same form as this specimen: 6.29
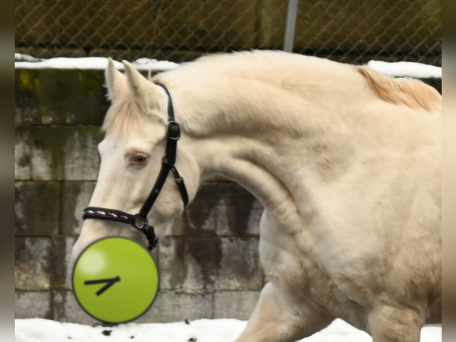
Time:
7.44
